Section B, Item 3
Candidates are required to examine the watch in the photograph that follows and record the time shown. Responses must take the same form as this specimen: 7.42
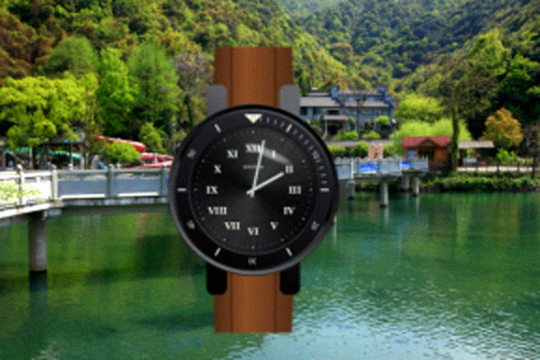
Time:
2.02
